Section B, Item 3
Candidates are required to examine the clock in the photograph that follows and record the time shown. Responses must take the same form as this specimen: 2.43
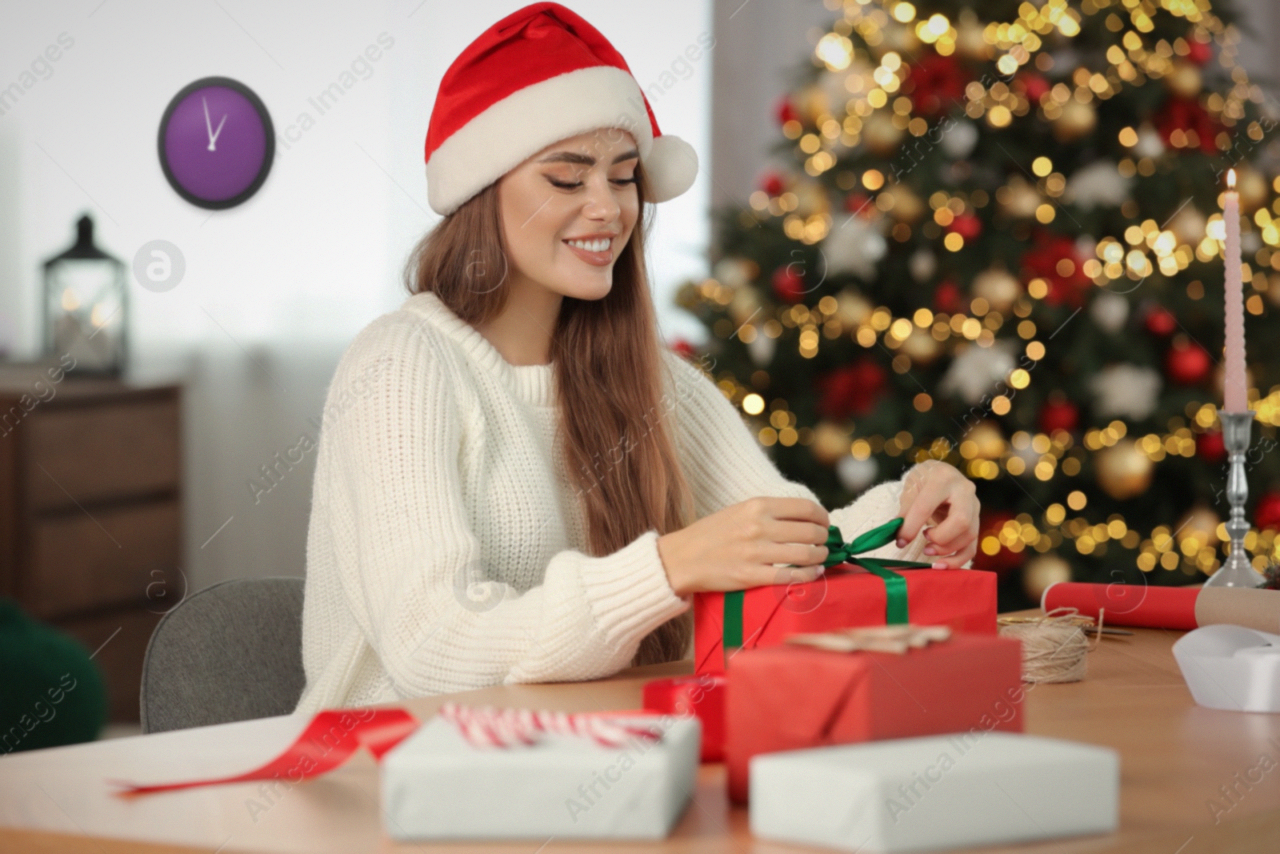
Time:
12.58
